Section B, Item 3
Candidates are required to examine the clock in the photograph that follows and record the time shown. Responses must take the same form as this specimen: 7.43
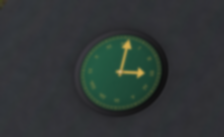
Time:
3.01
